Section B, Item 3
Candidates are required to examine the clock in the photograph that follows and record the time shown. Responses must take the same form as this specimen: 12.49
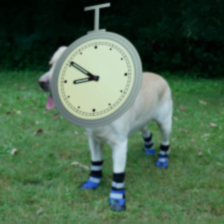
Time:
8.51
